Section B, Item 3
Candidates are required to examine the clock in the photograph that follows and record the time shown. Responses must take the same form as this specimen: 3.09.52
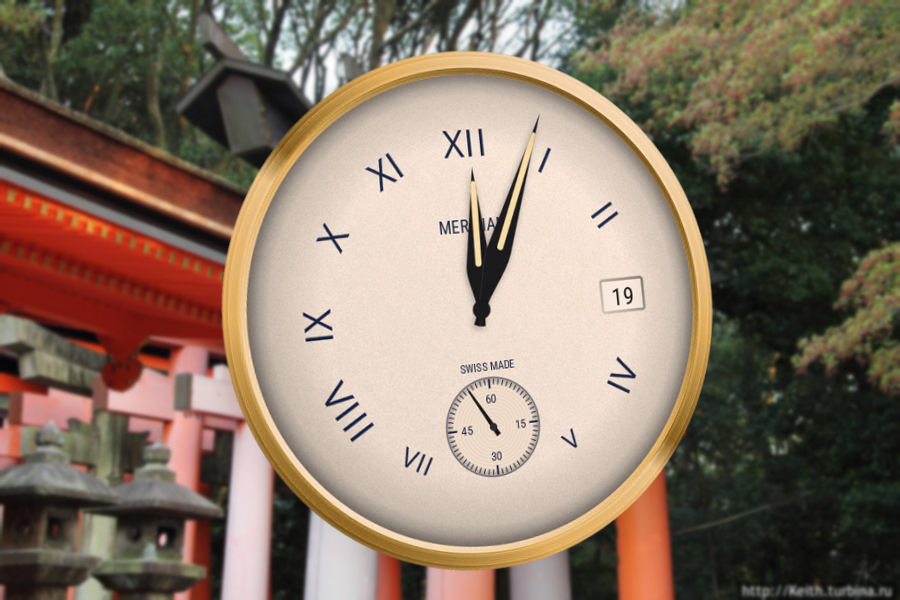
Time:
12.03.55
